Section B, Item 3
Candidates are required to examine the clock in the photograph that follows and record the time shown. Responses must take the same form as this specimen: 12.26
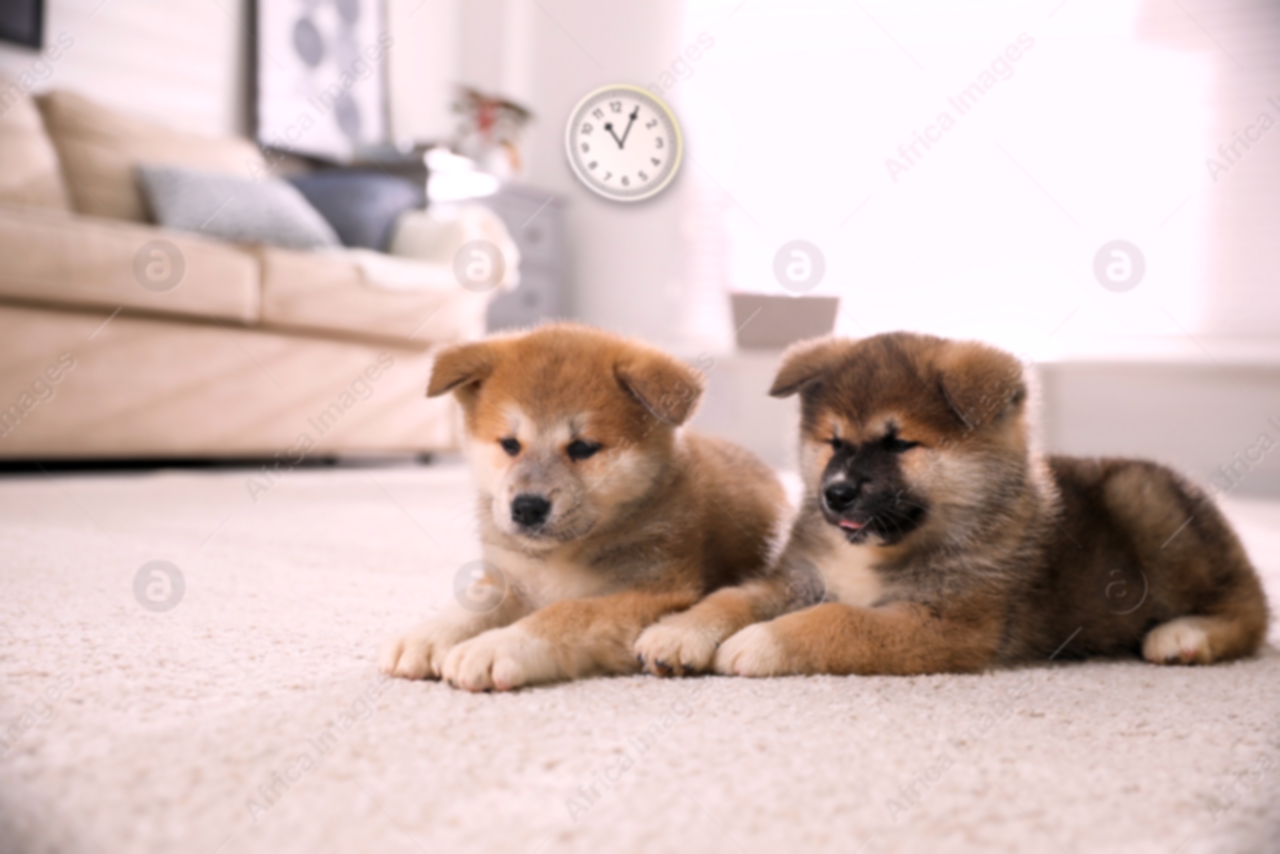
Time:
11.05
